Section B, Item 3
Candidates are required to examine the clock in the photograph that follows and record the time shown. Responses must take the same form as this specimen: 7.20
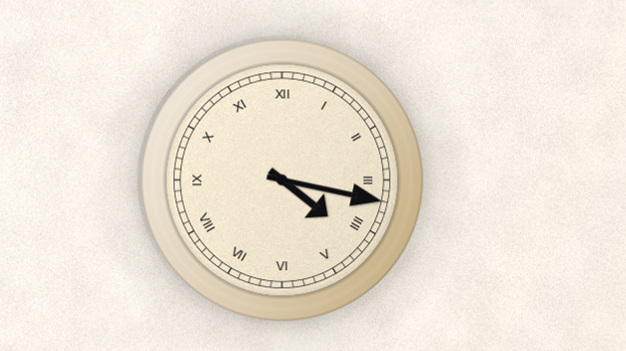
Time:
4.17
